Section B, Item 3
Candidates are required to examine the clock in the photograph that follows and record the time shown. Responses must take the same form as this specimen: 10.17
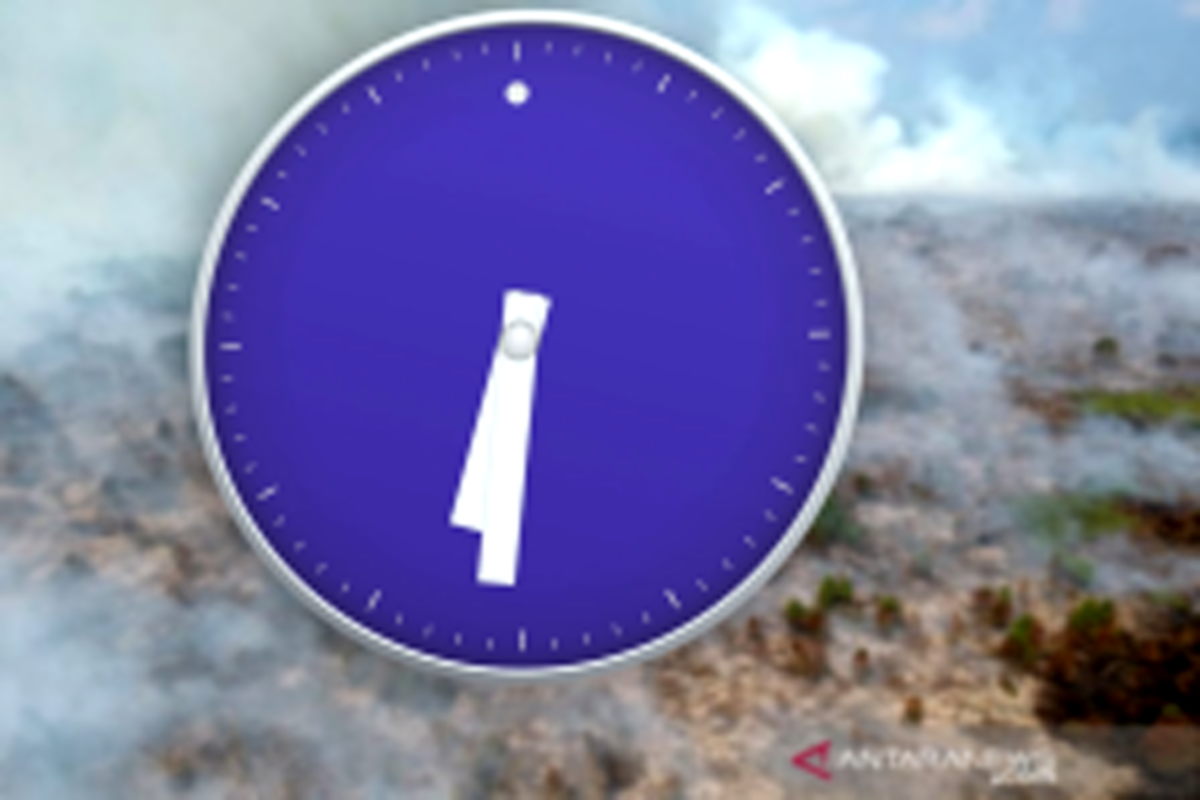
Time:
6.31
